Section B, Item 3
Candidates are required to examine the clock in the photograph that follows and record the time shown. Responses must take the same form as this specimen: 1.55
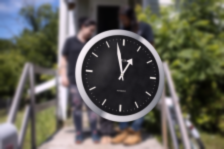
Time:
12.58
